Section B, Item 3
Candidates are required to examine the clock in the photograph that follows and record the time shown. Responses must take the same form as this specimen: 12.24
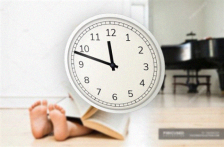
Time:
11.48
